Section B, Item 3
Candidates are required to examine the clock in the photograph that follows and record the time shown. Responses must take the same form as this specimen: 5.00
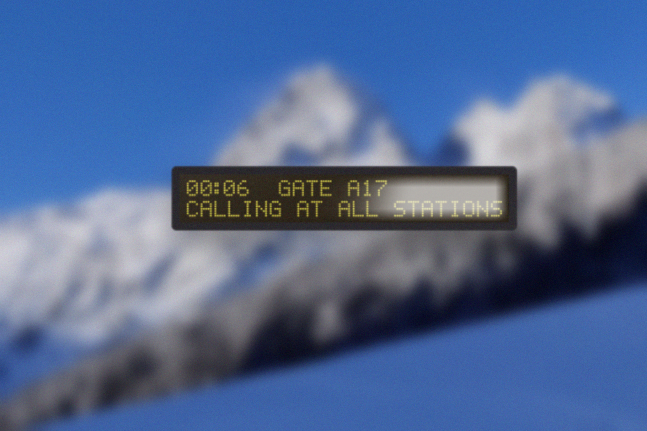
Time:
0.06
